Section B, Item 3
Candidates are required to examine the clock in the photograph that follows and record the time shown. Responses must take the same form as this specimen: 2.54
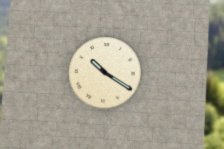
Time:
10.20
